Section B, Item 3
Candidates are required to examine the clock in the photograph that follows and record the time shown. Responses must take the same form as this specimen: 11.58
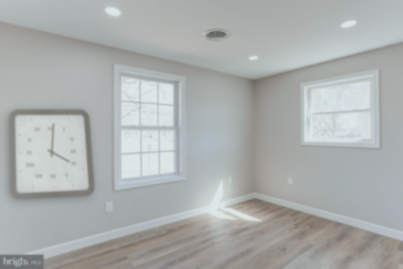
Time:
4.01
